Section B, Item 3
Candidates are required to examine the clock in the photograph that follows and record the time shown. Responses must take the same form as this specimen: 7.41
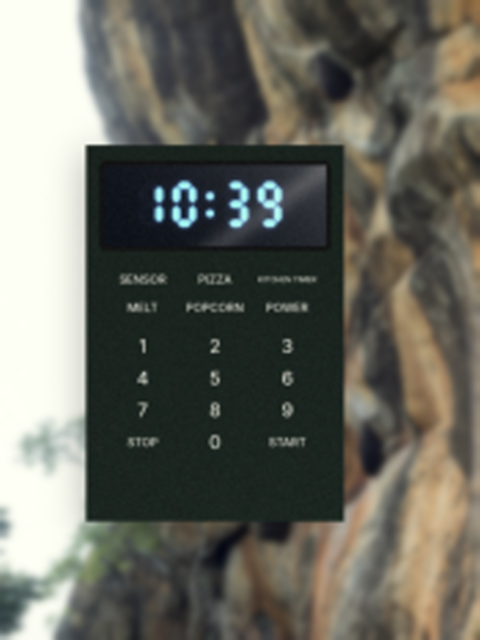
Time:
10.39
